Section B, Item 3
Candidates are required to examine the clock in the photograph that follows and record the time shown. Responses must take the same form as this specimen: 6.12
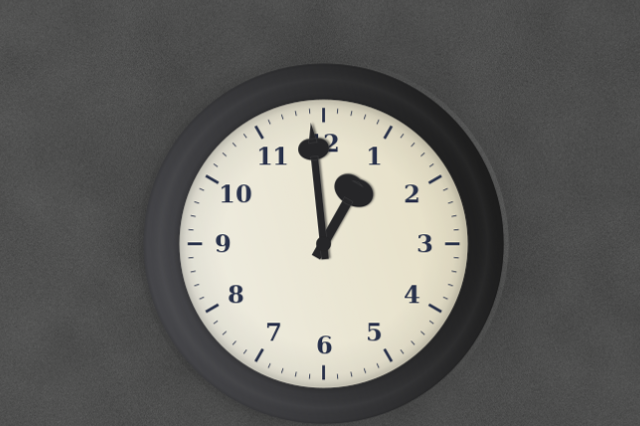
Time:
12.59
